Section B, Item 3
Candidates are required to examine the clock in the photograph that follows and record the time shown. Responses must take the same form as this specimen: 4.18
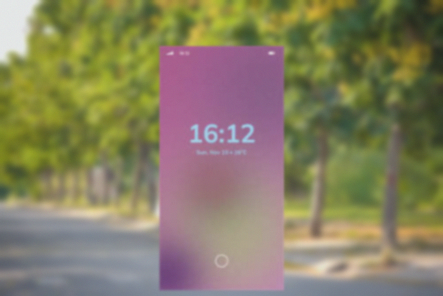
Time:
16.12
